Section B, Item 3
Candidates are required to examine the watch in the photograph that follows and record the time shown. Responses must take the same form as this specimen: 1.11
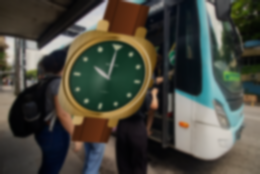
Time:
10.00
